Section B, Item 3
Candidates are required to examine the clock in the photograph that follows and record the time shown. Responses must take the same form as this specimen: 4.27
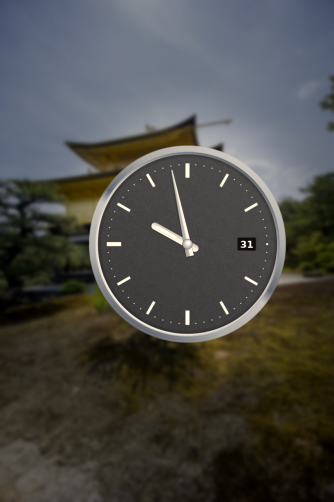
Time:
9.58
